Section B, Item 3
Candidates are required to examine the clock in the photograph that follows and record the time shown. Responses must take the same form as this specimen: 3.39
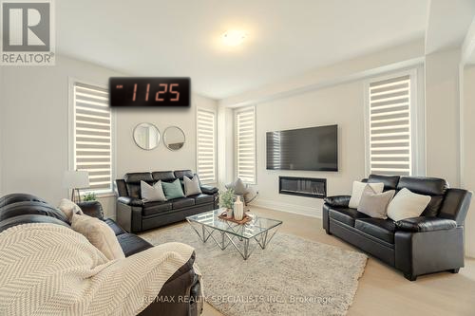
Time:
11.25
